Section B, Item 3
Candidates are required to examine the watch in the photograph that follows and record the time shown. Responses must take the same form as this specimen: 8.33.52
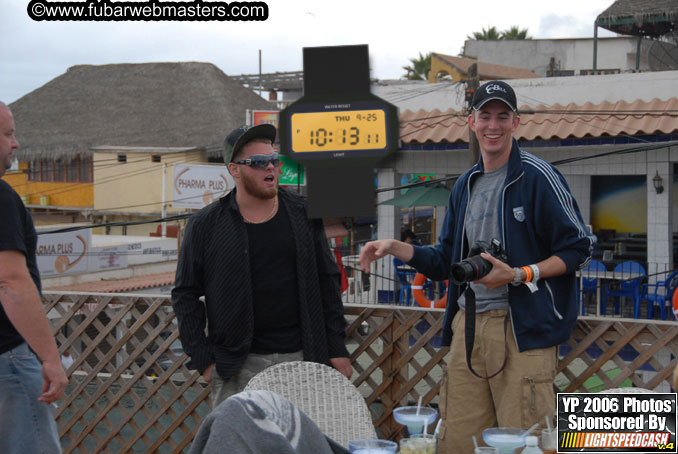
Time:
10.13.11
